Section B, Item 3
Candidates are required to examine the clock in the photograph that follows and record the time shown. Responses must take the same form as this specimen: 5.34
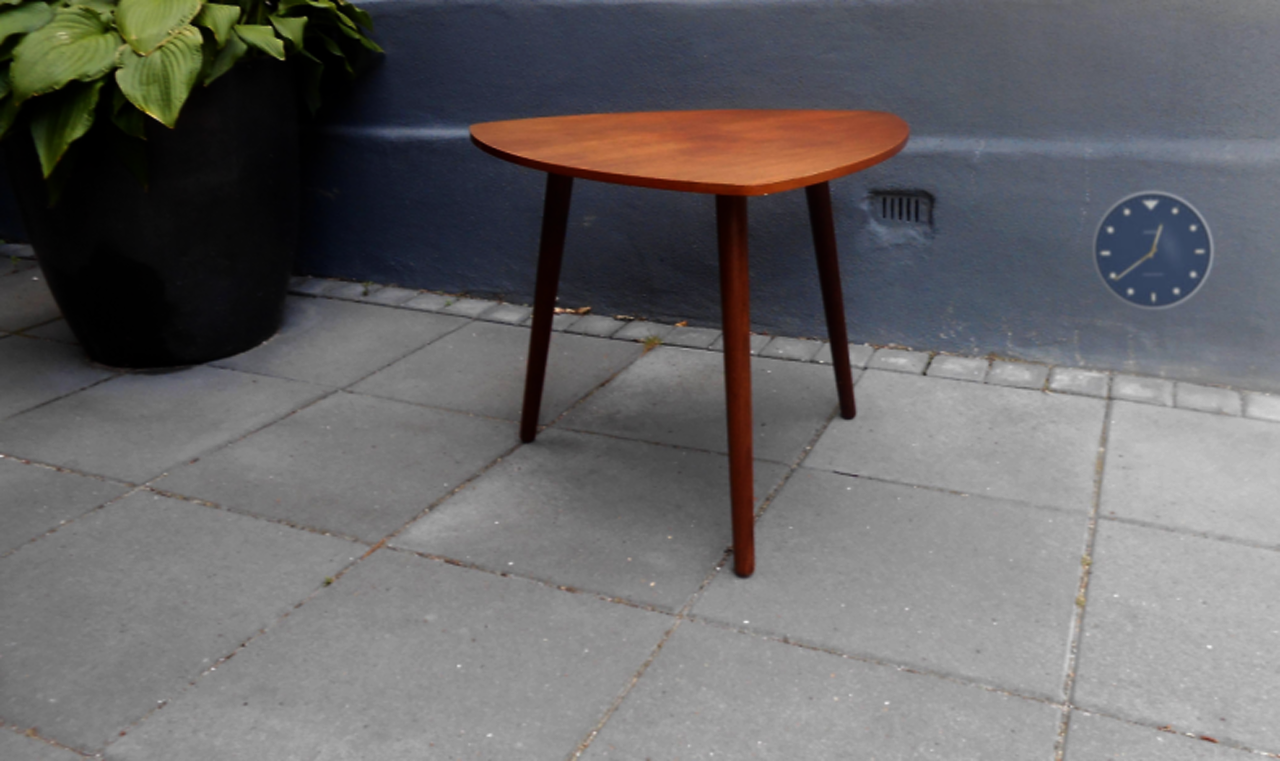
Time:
12.39
